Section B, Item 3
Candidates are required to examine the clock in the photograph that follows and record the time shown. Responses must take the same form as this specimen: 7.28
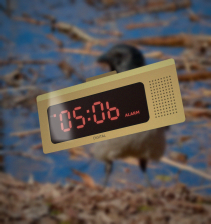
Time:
5.06
